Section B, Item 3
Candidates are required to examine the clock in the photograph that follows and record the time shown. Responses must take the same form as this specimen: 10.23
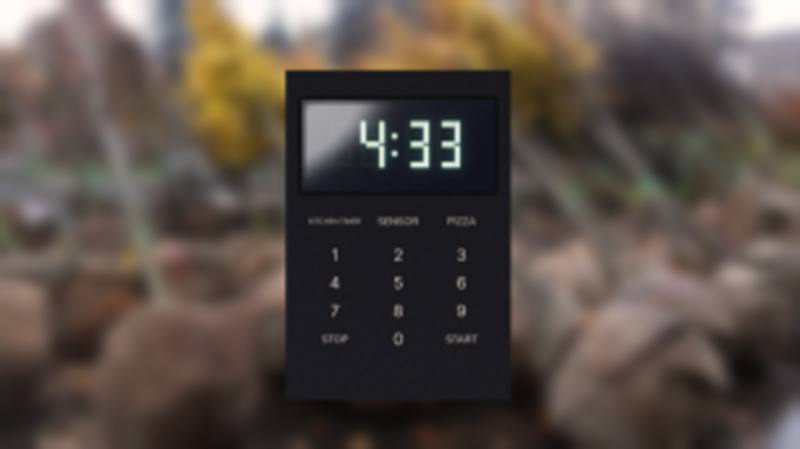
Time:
4.33
